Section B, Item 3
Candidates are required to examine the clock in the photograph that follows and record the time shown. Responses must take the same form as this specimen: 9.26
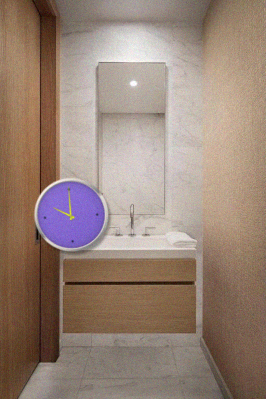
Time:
10.00
